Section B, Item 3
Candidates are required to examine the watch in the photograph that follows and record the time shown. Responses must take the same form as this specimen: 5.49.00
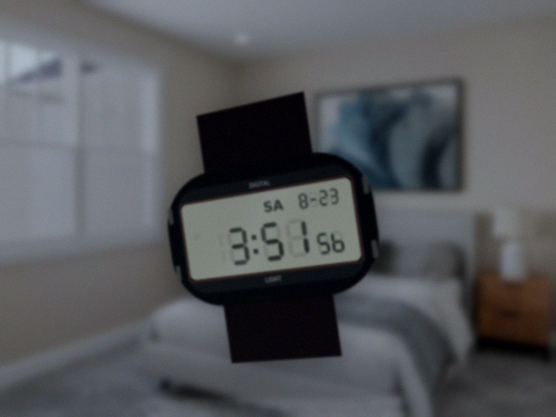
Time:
3.51.56
